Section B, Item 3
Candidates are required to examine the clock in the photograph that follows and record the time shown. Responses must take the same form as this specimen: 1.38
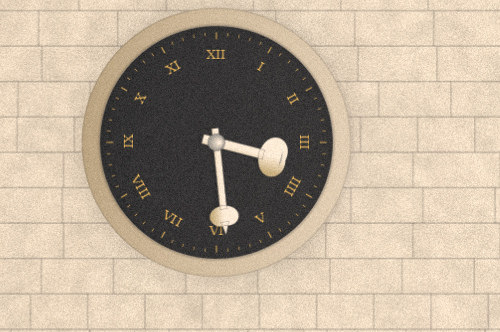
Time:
3.29
